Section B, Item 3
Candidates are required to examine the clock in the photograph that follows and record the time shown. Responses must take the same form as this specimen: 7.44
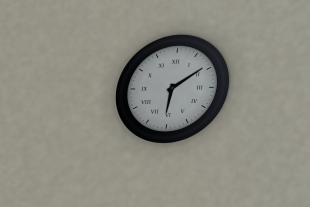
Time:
6.09
